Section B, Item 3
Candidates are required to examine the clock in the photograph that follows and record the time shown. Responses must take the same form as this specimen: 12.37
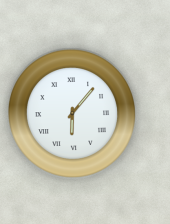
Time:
6.07
